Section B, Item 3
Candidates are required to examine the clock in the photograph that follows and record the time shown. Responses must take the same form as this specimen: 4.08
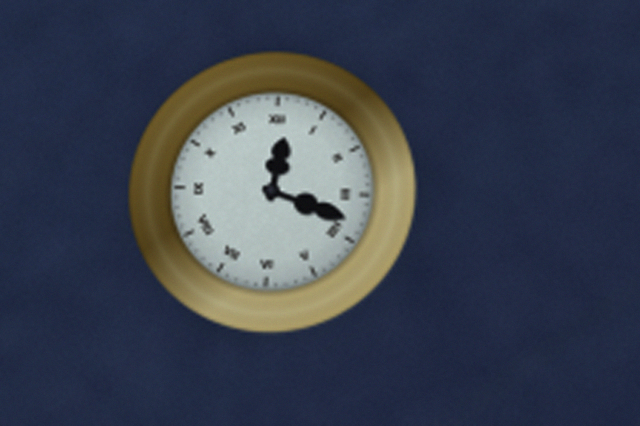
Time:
12.18
